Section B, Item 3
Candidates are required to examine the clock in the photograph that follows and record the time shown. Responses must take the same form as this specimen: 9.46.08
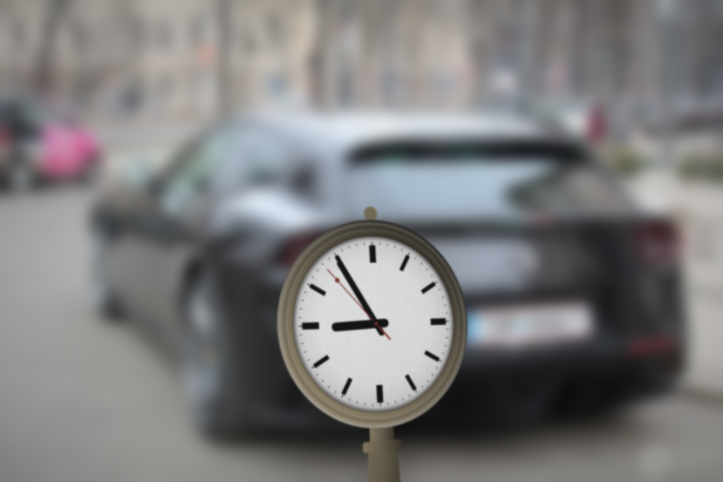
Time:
8.54.53
